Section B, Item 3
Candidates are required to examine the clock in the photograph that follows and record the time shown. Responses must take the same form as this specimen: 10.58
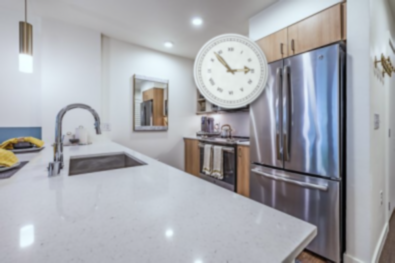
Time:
2.53
